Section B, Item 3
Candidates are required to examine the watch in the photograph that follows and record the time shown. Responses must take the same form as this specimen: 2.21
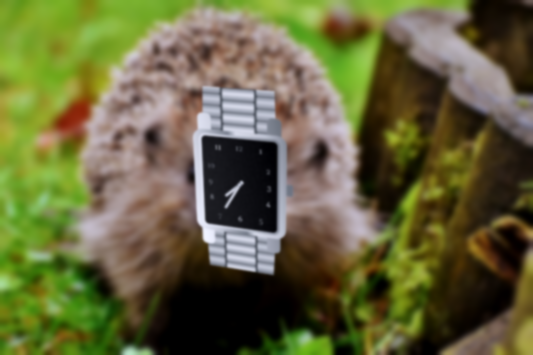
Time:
7.35
